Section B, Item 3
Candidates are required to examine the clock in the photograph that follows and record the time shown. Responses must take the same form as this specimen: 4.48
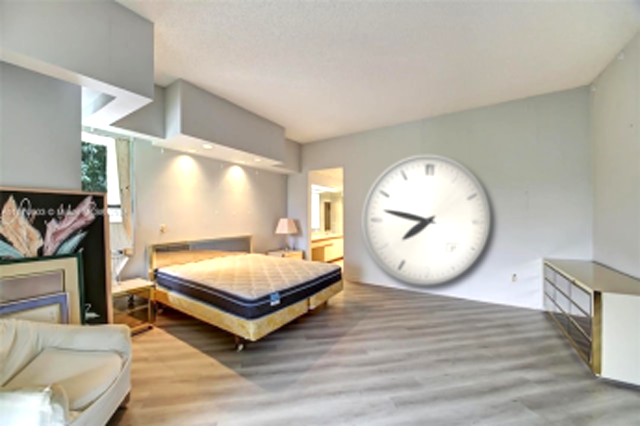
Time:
7.47
